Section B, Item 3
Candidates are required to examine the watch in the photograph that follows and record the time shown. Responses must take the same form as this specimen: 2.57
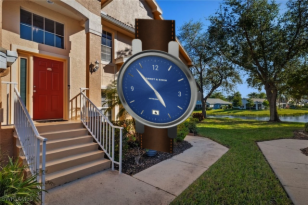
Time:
4.53
